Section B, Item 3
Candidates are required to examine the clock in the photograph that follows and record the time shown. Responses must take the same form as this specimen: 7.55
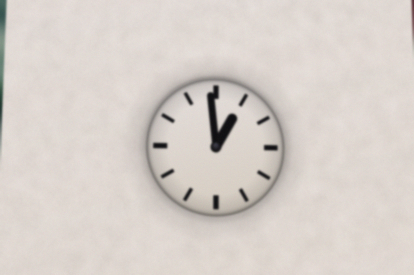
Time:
12.59
